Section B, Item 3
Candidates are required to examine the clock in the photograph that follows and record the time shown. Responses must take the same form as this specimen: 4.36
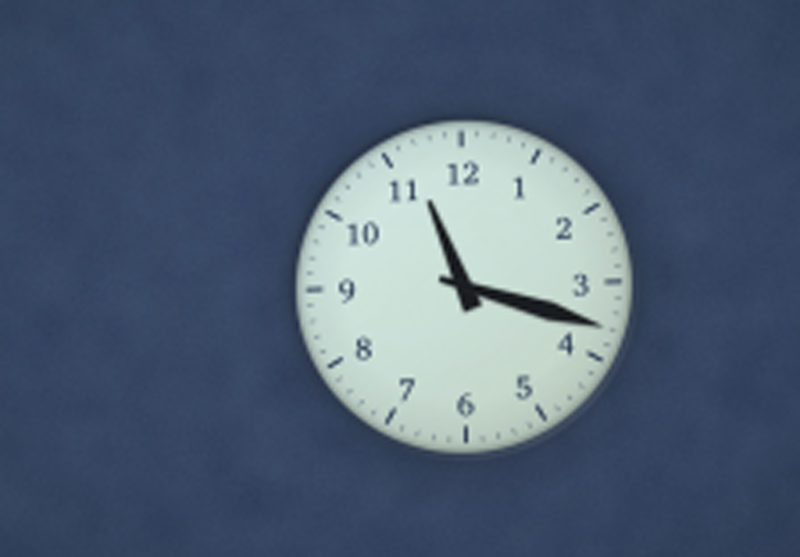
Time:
11.18
